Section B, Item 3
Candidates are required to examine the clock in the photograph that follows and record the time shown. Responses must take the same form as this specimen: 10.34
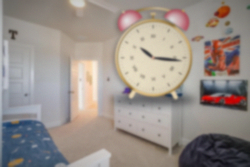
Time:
10.16
